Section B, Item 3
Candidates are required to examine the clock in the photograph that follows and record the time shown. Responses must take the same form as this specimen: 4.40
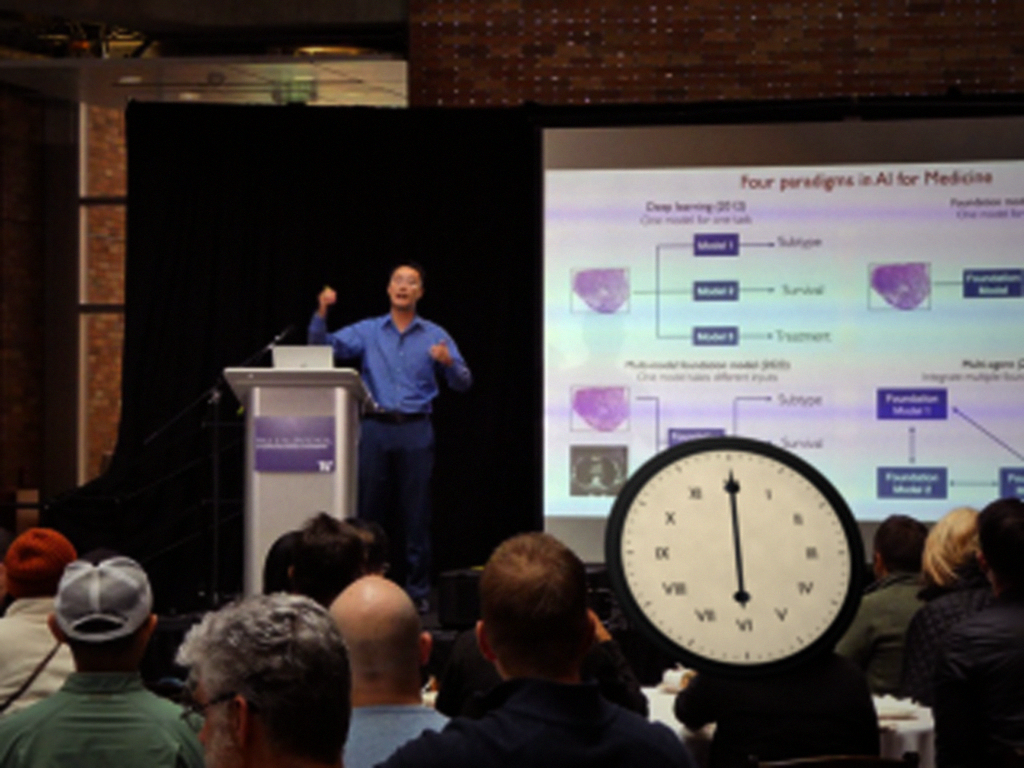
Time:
6.00
